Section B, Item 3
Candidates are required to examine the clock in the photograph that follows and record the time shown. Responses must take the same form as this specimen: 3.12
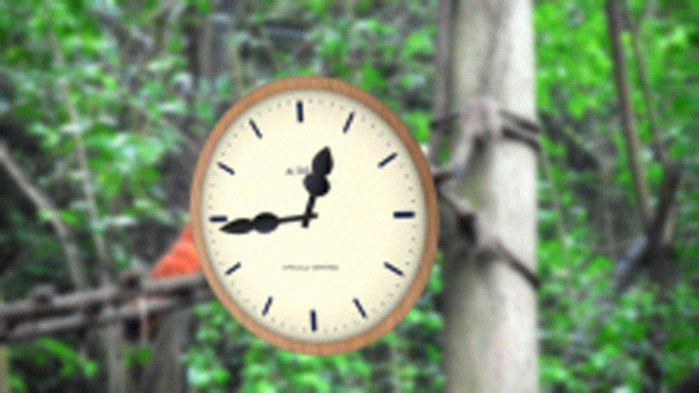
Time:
12.44
